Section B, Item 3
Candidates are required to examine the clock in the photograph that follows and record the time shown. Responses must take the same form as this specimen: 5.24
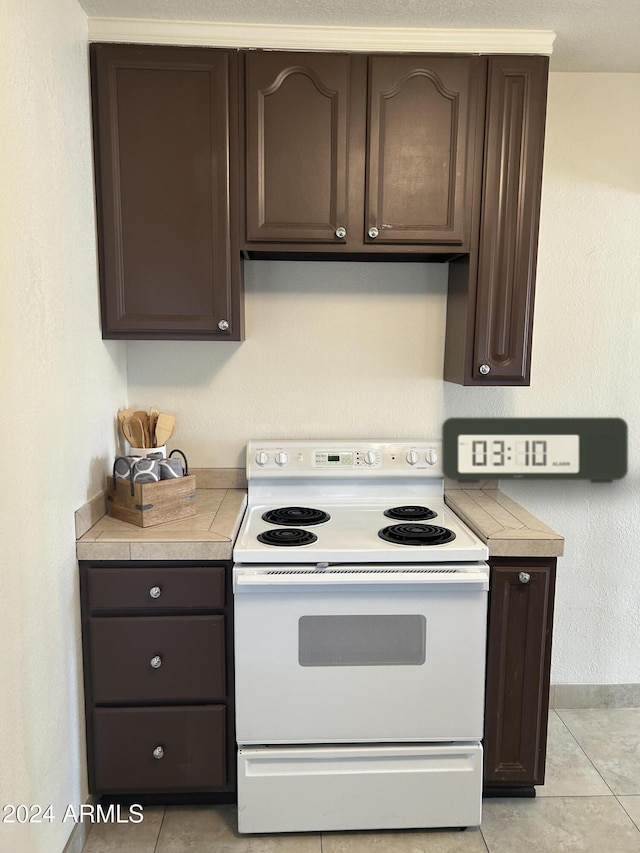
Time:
3.10
